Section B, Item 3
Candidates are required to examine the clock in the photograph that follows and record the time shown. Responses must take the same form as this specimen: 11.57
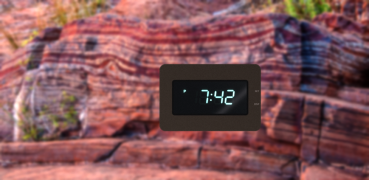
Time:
7.42
